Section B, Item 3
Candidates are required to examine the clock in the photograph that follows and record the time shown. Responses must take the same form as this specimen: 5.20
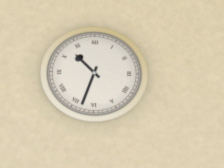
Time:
10.33
